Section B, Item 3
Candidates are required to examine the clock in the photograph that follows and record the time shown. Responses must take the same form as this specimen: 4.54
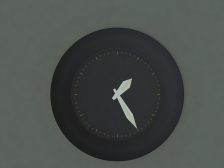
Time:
1.25
